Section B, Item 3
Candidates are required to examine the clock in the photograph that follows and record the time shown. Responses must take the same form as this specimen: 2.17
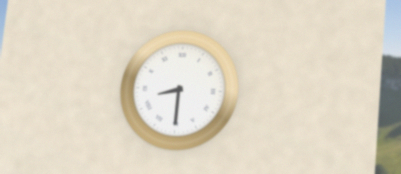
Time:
8.30
